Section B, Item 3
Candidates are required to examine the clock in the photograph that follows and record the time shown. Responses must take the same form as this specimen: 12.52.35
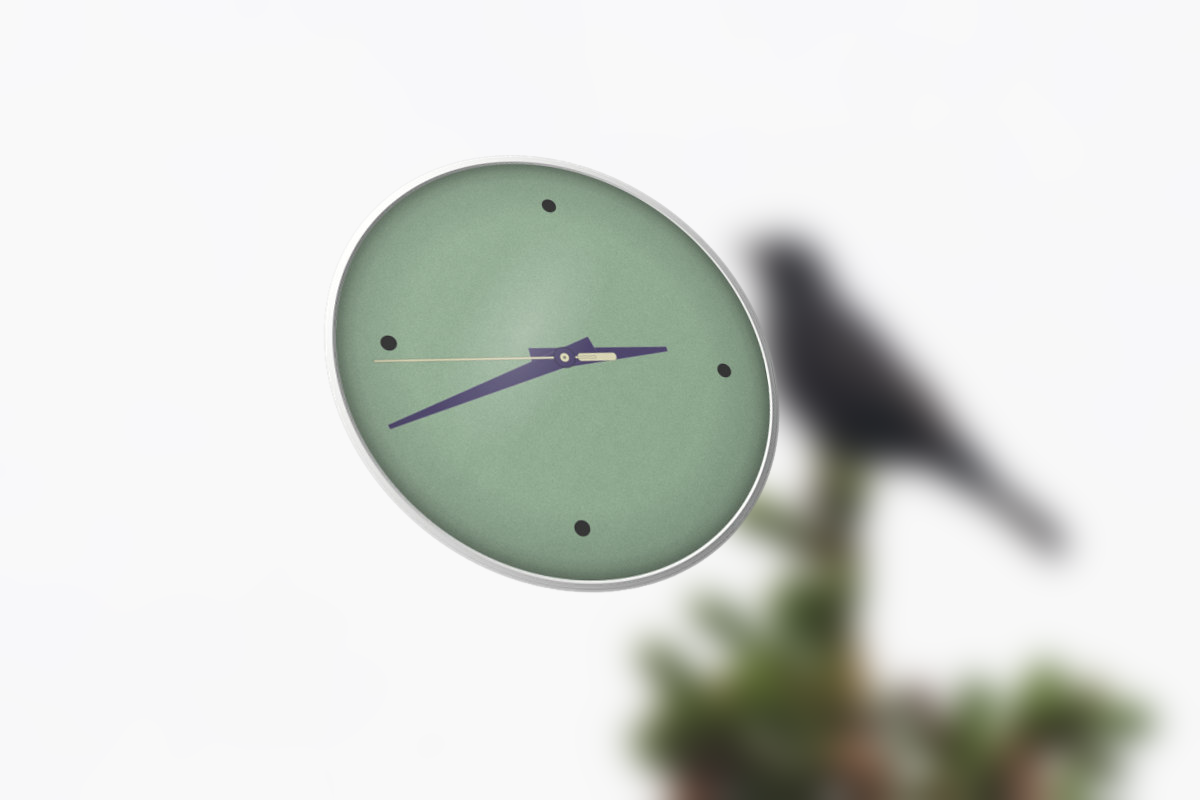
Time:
2.40.44
